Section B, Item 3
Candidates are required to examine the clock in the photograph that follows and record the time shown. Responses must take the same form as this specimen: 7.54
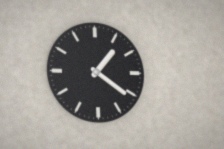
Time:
1.21
